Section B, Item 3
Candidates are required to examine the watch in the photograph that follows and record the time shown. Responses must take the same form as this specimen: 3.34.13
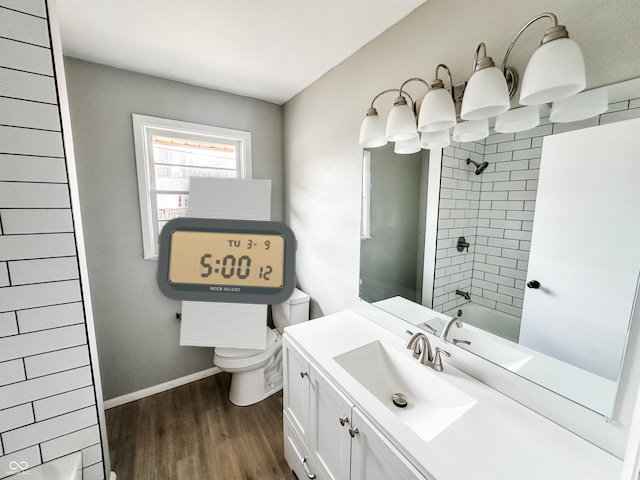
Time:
5.00.12
